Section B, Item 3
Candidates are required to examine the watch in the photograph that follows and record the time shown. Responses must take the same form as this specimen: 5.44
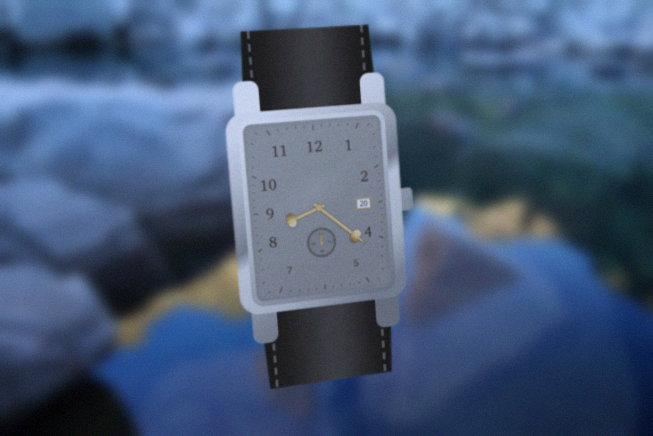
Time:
8.22
